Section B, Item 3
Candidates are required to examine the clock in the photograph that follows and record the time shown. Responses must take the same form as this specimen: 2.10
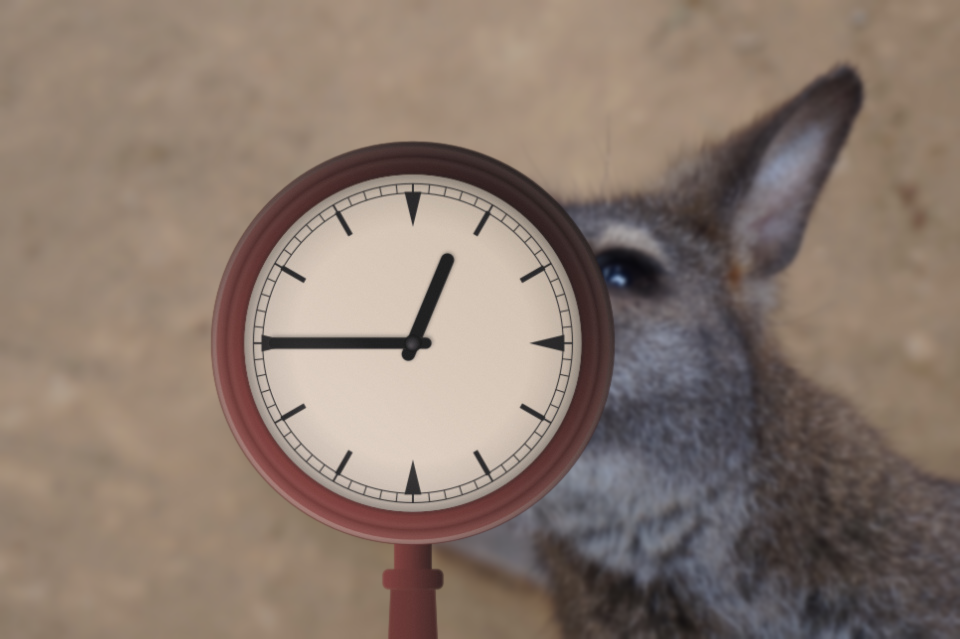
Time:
12.45
